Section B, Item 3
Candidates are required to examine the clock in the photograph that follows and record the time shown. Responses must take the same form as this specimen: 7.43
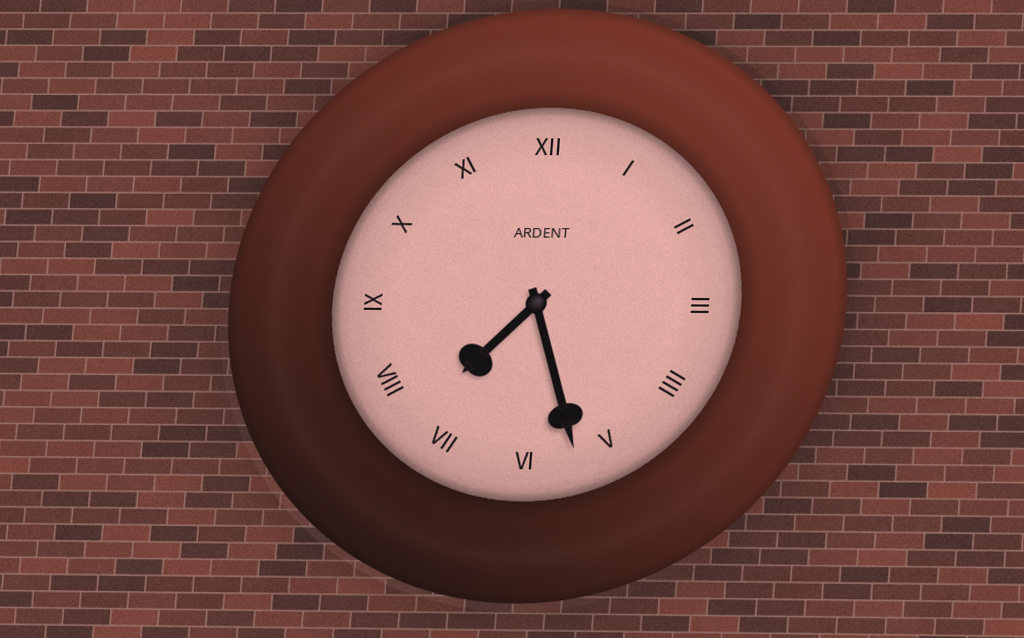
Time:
7.27
